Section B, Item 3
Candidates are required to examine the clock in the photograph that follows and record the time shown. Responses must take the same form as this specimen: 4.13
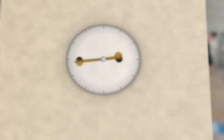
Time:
2.44
